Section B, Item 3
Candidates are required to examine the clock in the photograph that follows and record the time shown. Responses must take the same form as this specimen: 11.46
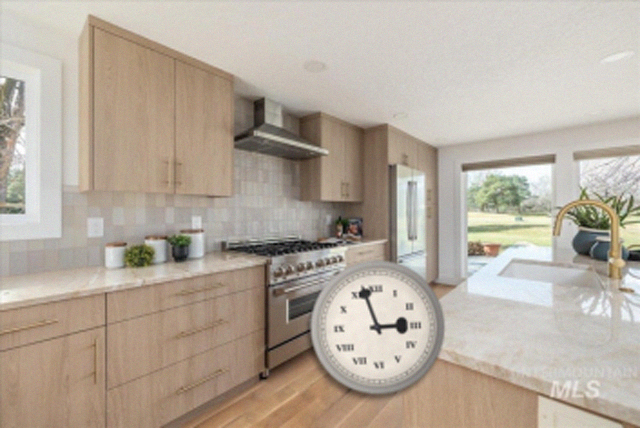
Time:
2.57
